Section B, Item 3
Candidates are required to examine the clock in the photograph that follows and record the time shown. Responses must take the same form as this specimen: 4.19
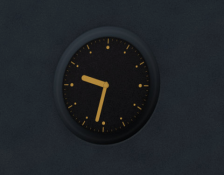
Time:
9.32
